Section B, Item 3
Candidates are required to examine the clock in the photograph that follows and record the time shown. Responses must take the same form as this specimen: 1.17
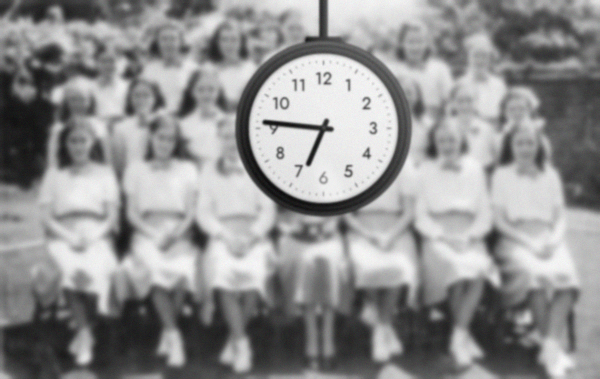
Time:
6.46
